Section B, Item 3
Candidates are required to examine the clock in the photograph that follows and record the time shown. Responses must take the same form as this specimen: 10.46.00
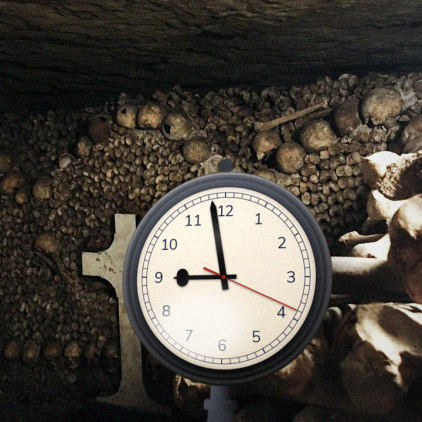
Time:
8.58.19
